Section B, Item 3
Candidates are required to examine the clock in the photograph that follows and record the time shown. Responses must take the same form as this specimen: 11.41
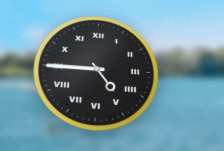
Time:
4.45
